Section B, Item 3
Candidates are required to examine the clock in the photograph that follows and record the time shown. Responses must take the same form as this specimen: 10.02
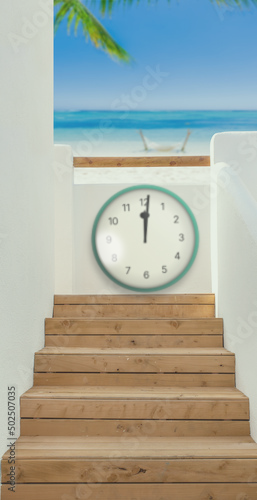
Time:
12.01
